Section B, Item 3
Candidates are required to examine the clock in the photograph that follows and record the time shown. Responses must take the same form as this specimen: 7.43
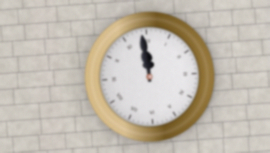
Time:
11.59
